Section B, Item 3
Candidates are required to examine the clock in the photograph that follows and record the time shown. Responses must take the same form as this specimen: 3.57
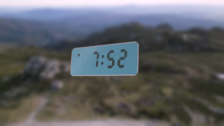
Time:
7.52
